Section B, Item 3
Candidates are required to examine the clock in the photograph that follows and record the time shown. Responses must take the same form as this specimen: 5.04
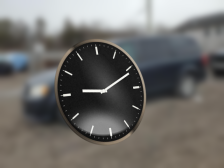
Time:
9.11
